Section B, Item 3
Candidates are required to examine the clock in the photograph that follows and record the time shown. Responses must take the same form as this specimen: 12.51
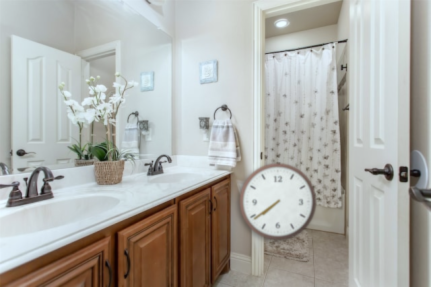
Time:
7.39
